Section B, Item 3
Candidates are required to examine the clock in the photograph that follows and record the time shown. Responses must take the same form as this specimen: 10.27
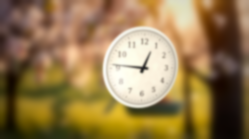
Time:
12.46
